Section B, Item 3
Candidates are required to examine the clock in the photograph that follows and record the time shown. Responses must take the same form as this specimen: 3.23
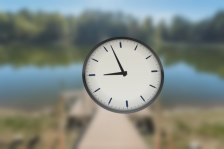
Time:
8.57
